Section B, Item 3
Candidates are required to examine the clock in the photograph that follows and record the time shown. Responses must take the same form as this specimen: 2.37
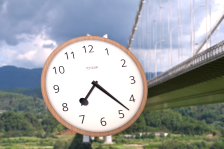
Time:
7.23
